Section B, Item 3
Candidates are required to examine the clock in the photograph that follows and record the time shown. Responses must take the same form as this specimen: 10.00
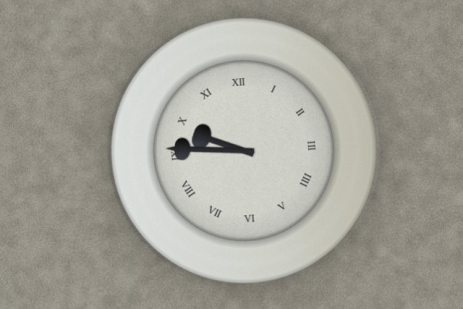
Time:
9.46
